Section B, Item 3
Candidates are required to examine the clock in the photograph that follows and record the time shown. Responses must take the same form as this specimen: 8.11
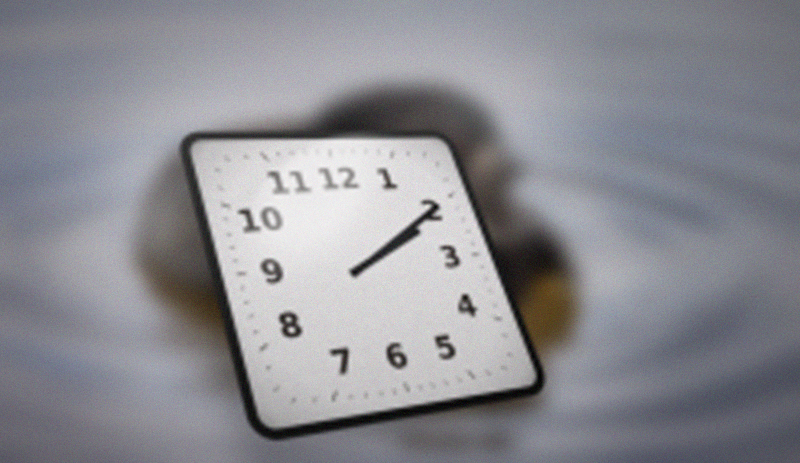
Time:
2.10
